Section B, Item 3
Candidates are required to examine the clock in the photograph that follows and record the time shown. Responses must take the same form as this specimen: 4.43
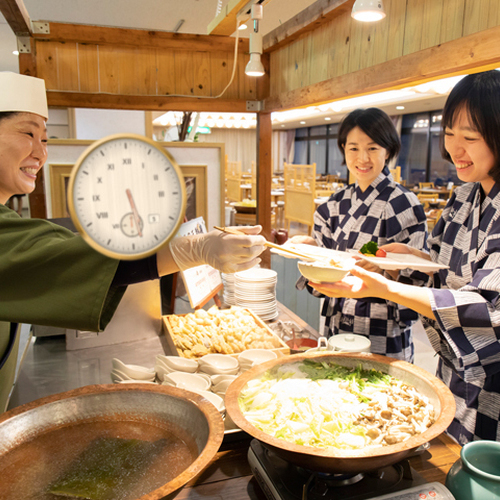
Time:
5.28
